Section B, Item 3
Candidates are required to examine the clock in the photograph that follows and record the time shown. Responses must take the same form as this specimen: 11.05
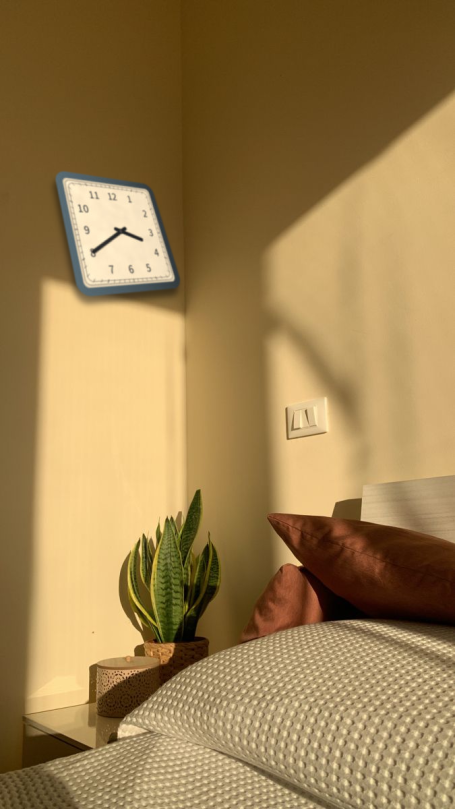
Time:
3.40
